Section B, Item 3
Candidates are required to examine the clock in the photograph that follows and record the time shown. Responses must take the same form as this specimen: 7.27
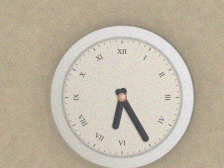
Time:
6.25
